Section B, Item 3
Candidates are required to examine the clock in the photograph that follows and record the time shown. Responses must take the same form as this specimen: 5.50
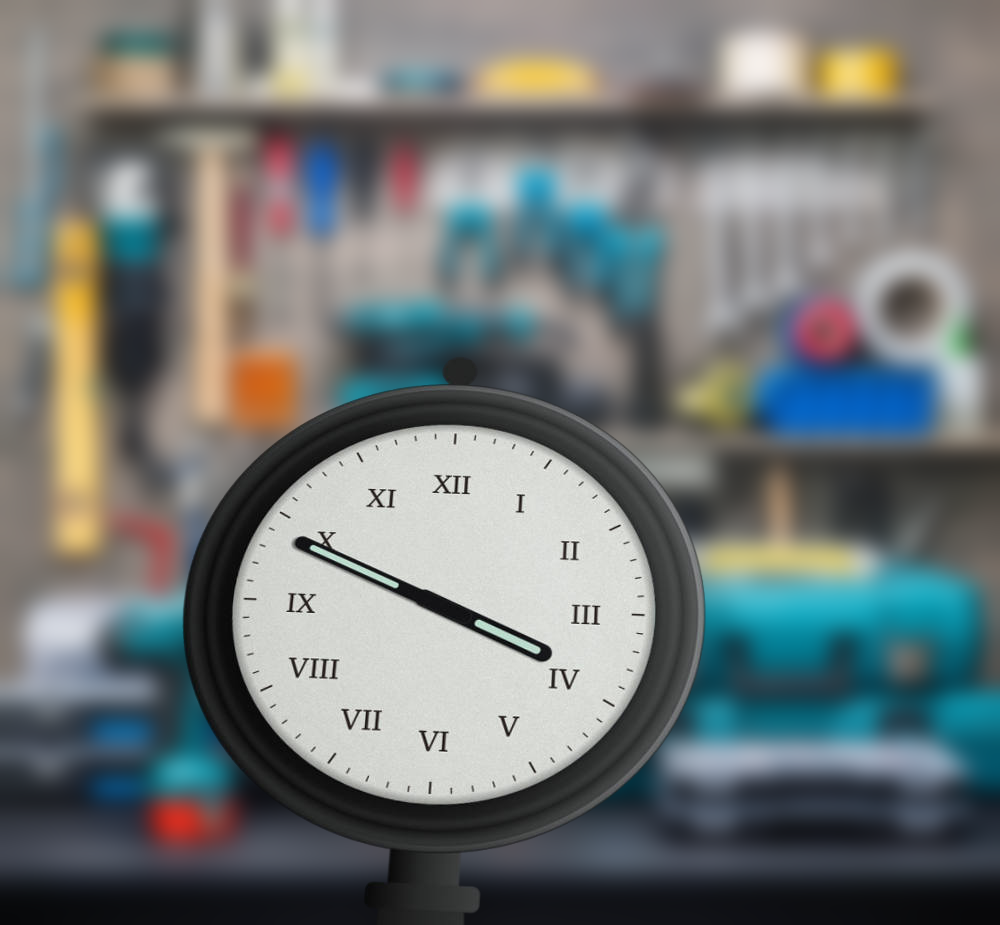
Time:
3.49
